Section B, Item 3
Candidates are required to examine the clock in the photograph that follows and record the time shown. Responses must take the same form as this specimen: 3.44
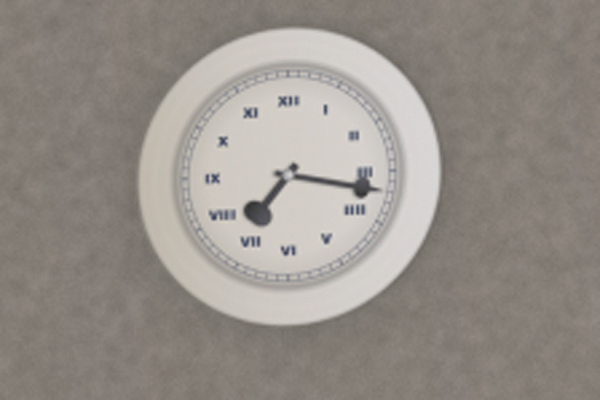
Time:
7.17
